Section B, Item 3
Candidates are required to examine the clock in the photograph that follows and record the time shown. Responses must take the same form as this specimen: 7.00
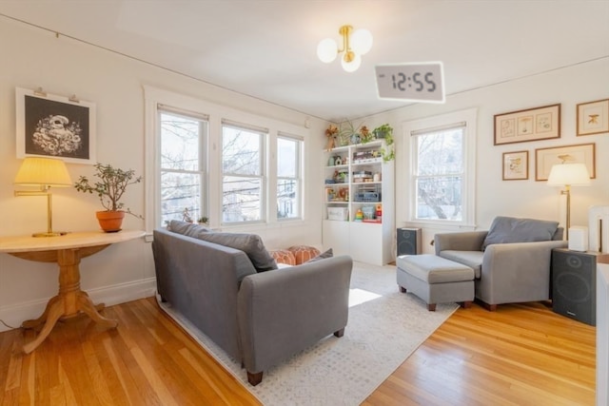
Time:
12.55
